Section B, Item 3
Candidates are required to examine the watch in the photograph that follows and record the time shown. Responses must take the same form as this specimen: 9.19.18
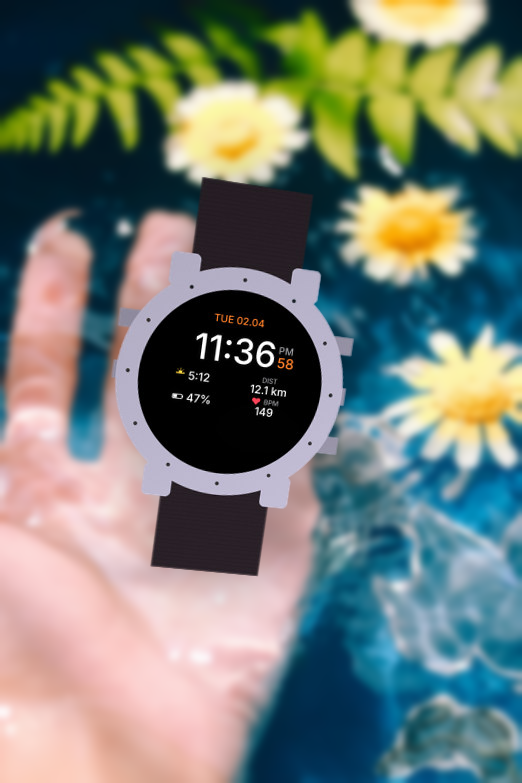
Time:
11.36.58
